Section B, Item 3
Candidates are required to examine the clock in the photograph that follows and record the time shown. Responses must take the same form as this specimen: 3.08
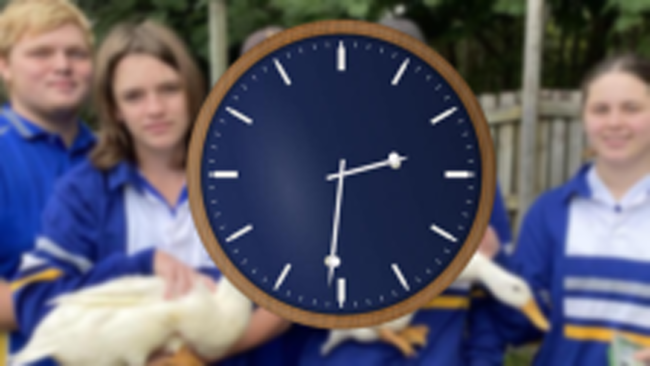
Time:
2.31
